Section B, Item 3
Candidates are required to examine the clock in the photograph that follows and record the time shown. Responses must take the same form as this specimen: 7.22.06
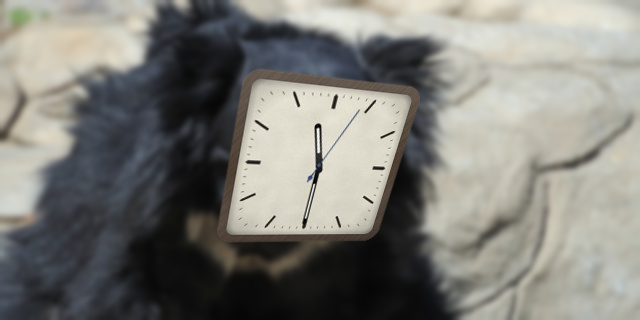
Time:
11.30.04
